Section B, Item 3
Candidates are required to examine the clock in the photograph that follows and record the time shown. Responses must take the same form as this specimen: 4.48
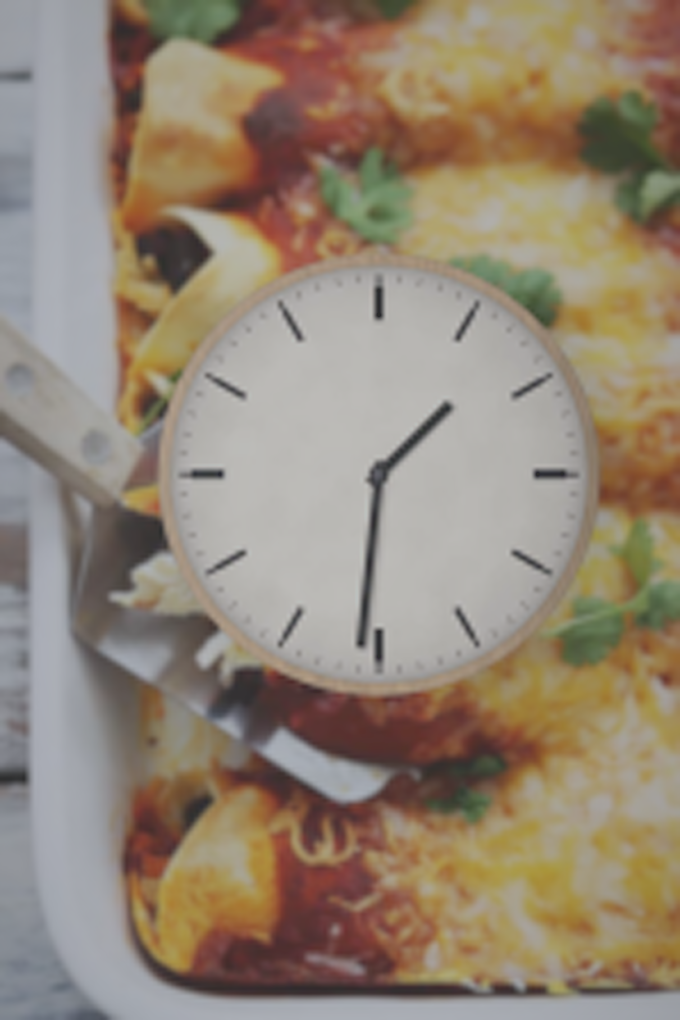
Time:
1.31
